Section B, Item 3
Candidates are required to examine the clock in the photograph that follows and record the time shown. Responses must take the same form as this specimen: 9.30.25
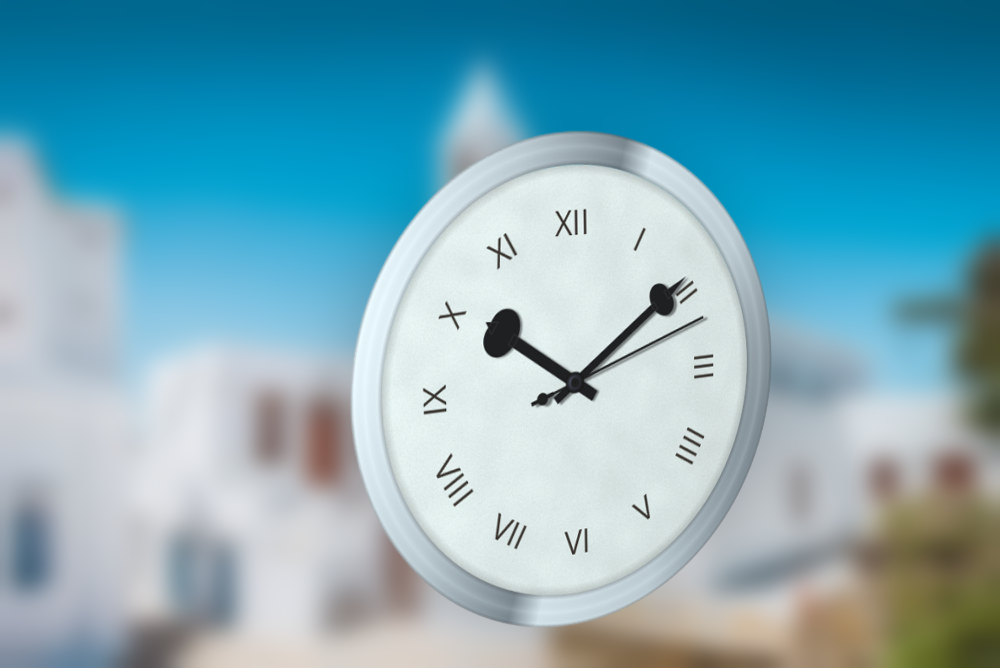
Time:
10.09.12
